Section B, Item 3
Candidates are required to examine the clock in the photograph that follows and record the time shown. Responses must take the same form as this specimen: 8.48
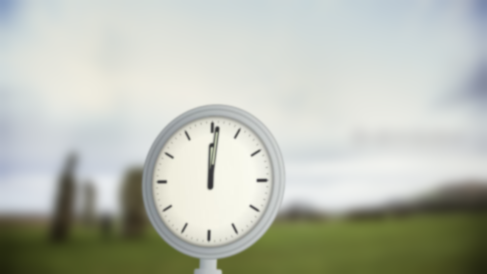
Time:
12.01
